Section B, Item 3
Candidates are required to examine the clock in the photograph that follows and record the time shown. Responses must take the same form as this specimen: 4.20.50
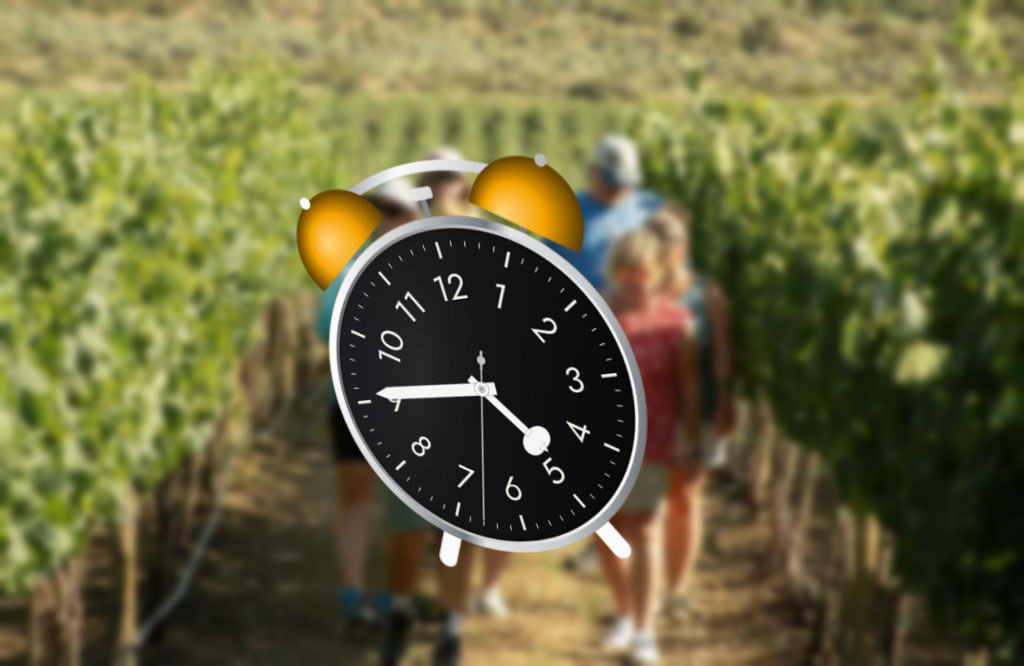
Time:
4.45.33
